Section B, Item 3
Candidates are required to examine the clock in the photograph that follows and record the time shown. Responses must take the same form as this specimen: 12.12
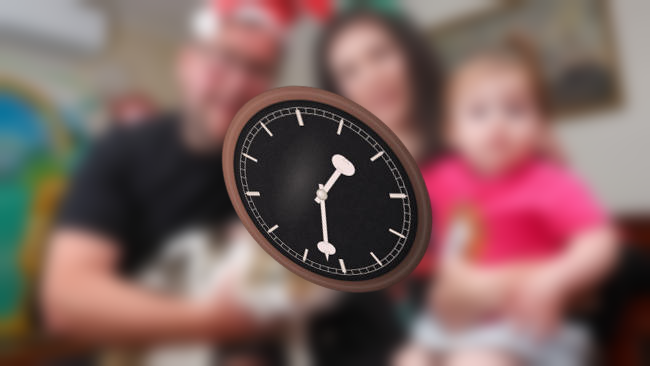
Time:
1.32
